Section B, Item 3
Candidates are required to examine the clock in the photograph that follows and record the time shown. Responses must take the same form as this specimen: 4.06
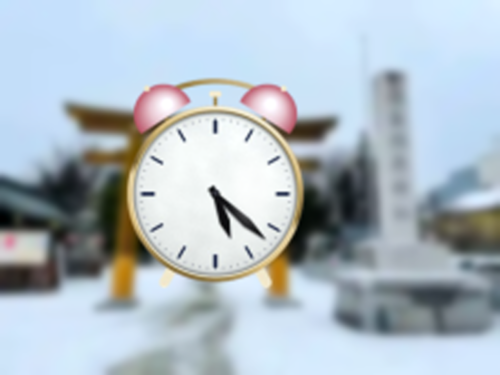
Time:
5.22
